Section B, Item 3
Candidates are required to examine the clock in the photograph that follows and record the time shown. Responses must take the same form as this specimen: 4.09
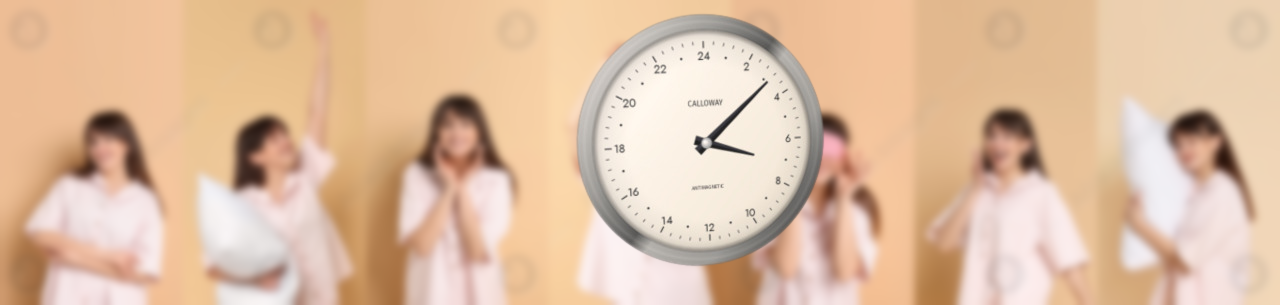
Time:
7.08
